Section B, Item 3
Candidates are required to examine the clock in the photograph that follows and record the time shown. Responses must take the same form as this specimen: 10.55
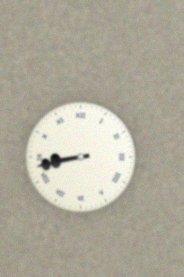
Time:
8.43
